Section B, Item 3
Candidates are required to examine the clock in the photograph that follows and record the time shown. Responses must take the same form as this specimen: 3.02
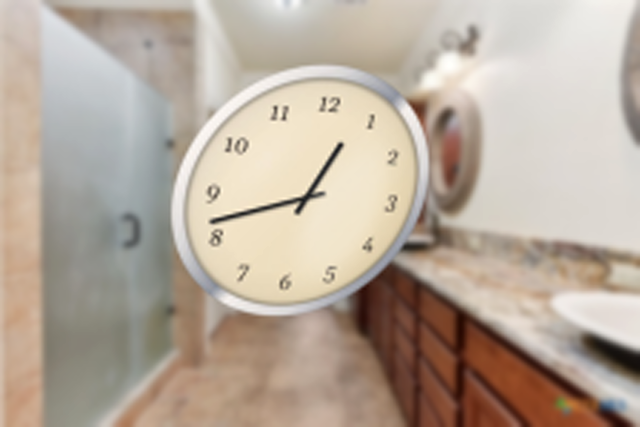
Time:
12.42
